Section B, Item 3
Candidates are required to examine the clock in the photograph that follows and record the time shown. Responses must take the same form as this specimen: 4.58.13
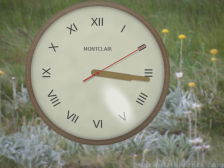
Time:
3.16.10
